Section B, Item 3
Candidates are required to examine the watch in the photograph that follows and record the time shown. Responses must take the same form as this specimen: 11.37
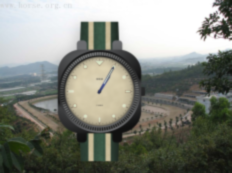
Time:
1.05
